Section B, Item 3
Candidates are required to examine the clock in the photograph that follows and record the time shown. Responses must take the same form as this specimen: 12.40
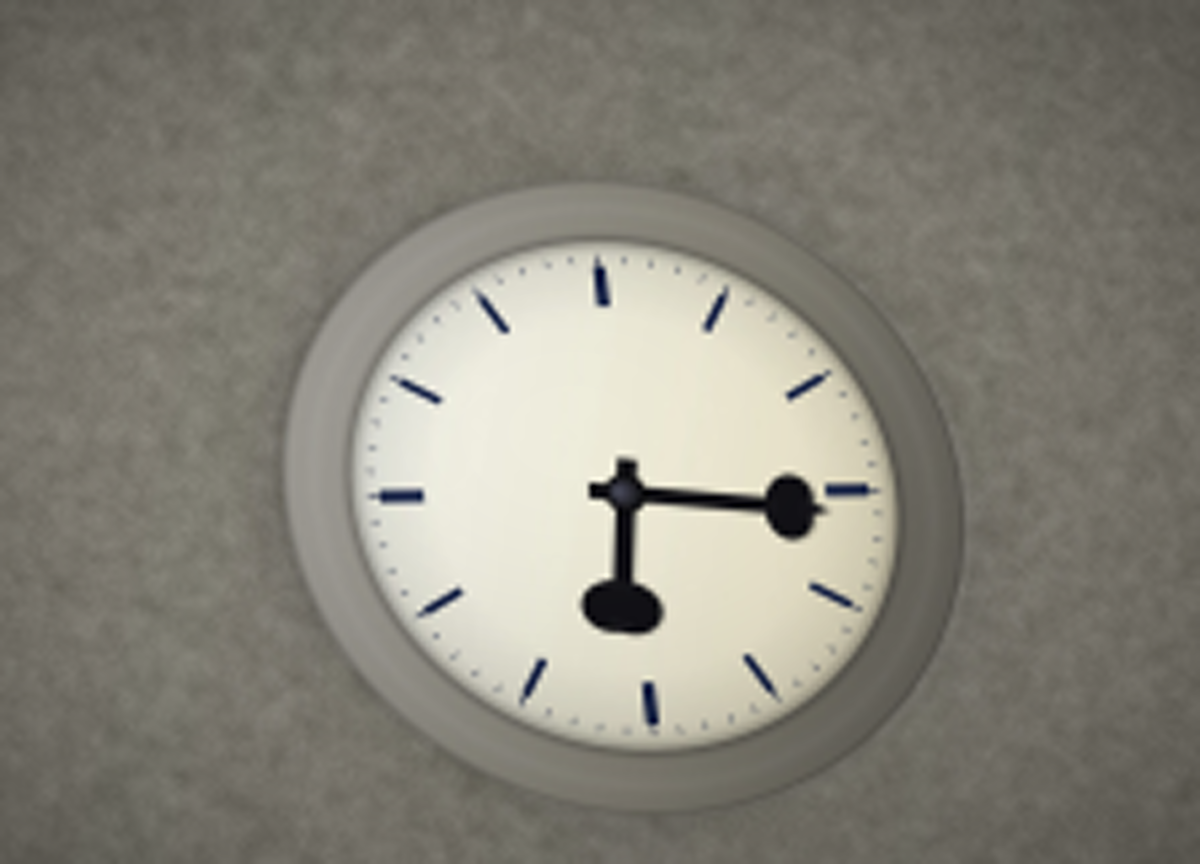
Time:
6.16
